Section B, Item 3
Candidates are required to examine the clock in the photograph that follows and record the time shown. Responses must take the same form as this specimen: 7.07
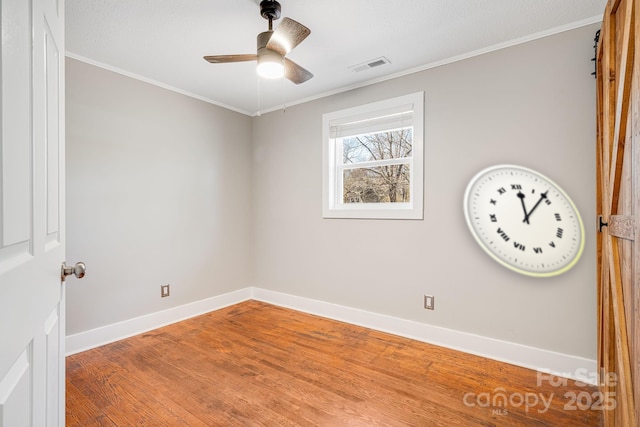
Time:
12.08
